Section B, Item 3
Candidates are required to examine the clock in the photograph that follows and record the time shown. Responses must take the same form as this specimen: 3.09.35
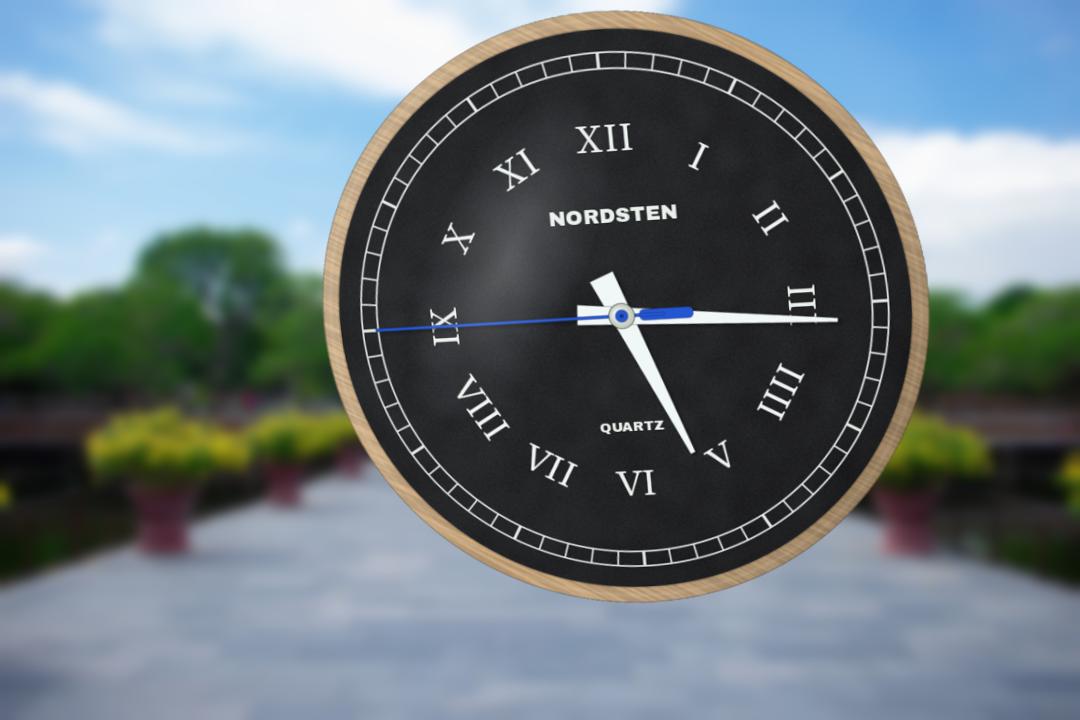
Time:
5.15.45
